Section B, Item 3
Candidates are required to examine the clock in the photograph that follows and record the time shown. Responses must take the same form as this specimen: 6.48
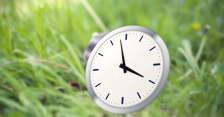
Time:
3.58
